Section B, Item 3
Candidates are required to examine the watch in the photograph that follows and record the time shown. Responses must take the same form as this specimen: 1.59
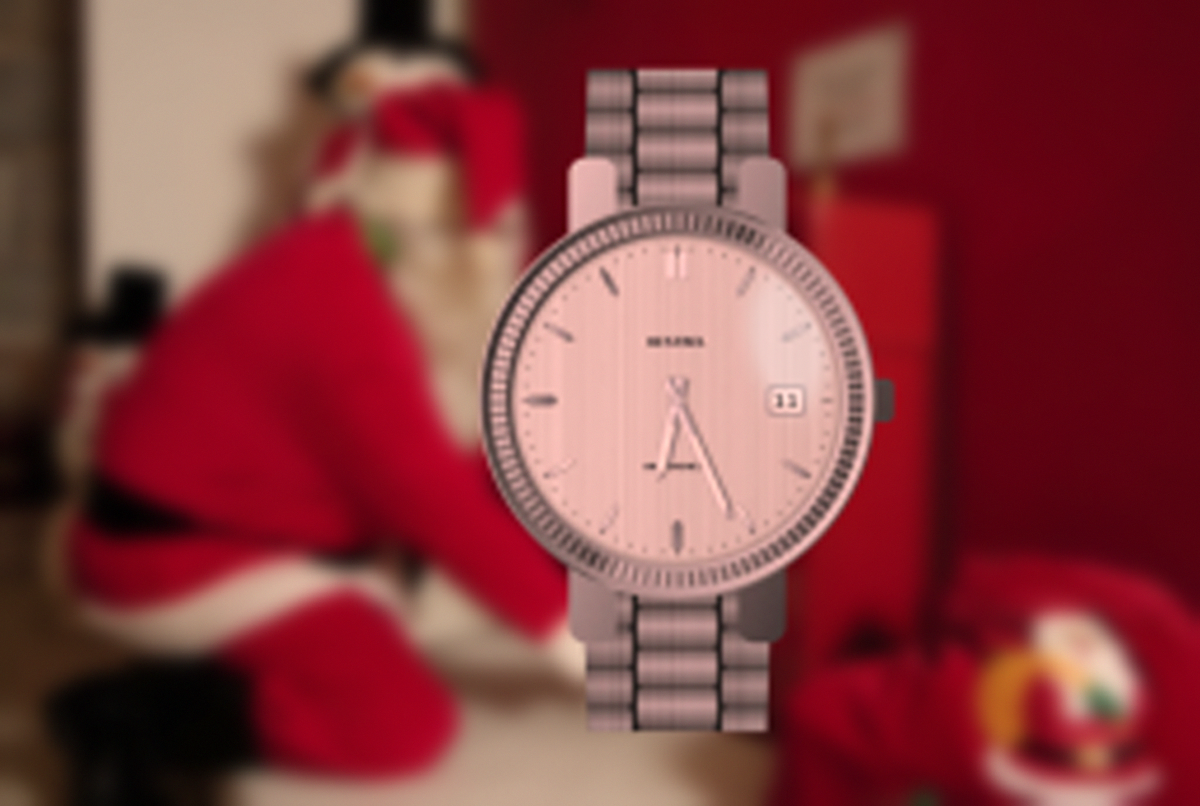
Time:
6.26
